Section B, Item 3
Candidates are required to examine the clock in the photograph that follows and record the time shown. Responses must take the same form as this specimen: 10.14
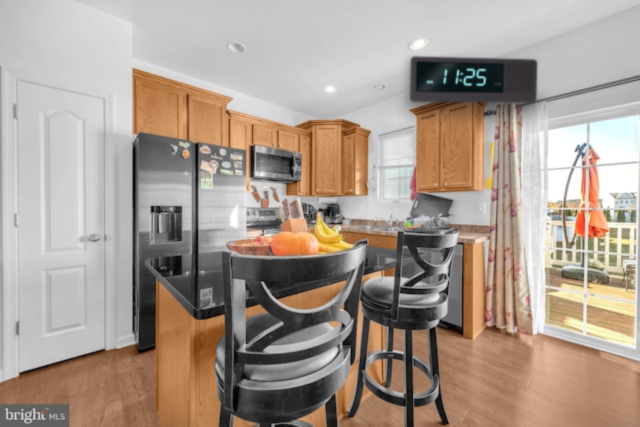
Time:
11.25
